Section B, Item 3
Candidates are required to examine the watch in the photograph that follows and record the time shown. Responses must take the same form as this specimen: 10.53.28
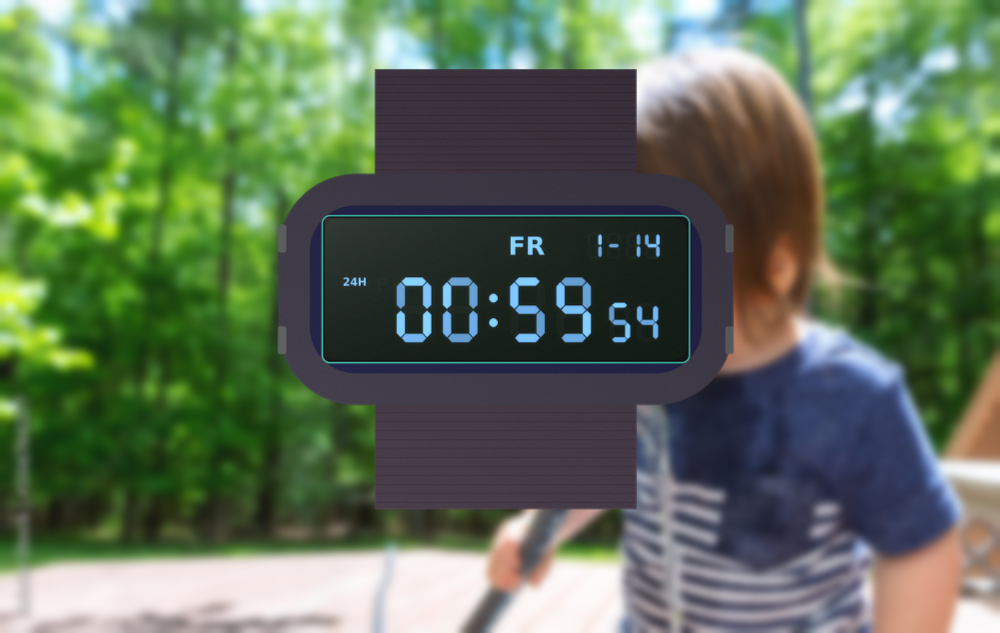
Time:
0.59.54
